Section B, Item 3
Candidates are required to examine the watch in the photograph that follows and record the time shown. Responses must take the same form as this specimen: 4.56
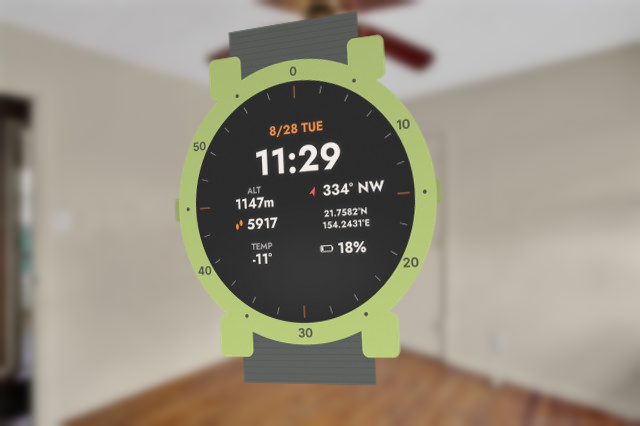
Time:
11.29
